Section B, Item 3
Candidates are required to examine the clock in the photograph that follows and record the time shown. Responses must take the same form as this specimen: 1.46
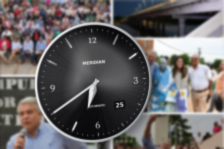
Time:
6.40
